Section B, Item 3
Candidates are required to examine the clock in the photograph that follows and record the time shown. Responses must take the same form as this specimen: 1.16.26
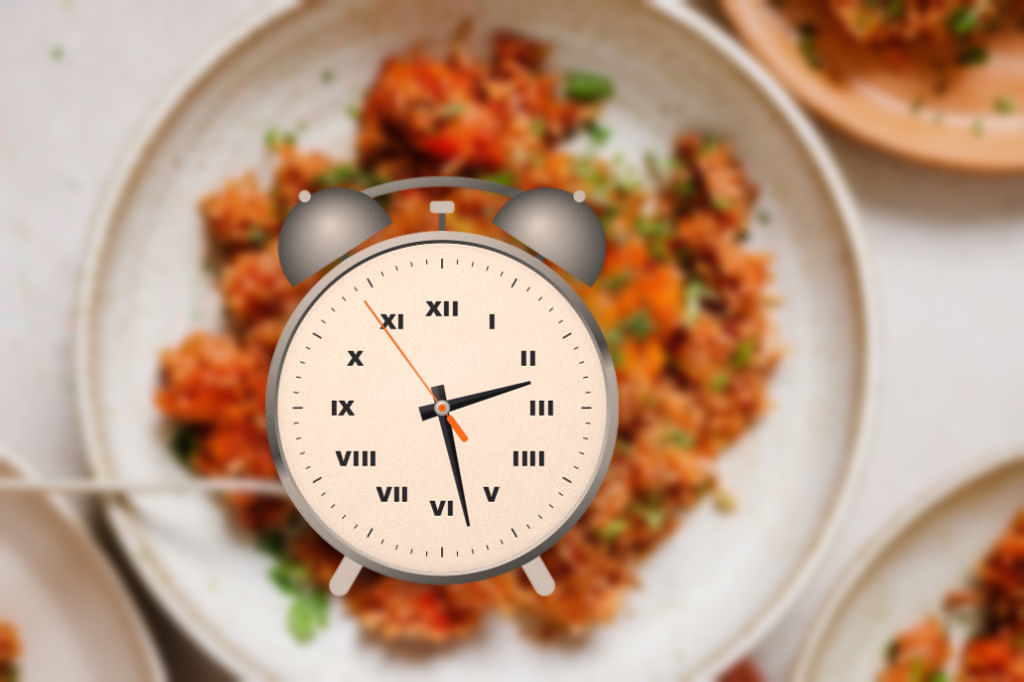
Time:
2.27.54
